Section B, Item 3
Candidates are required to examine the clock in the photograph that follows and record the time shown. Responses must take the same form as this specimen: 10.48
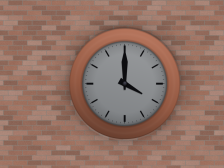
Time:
4.00
